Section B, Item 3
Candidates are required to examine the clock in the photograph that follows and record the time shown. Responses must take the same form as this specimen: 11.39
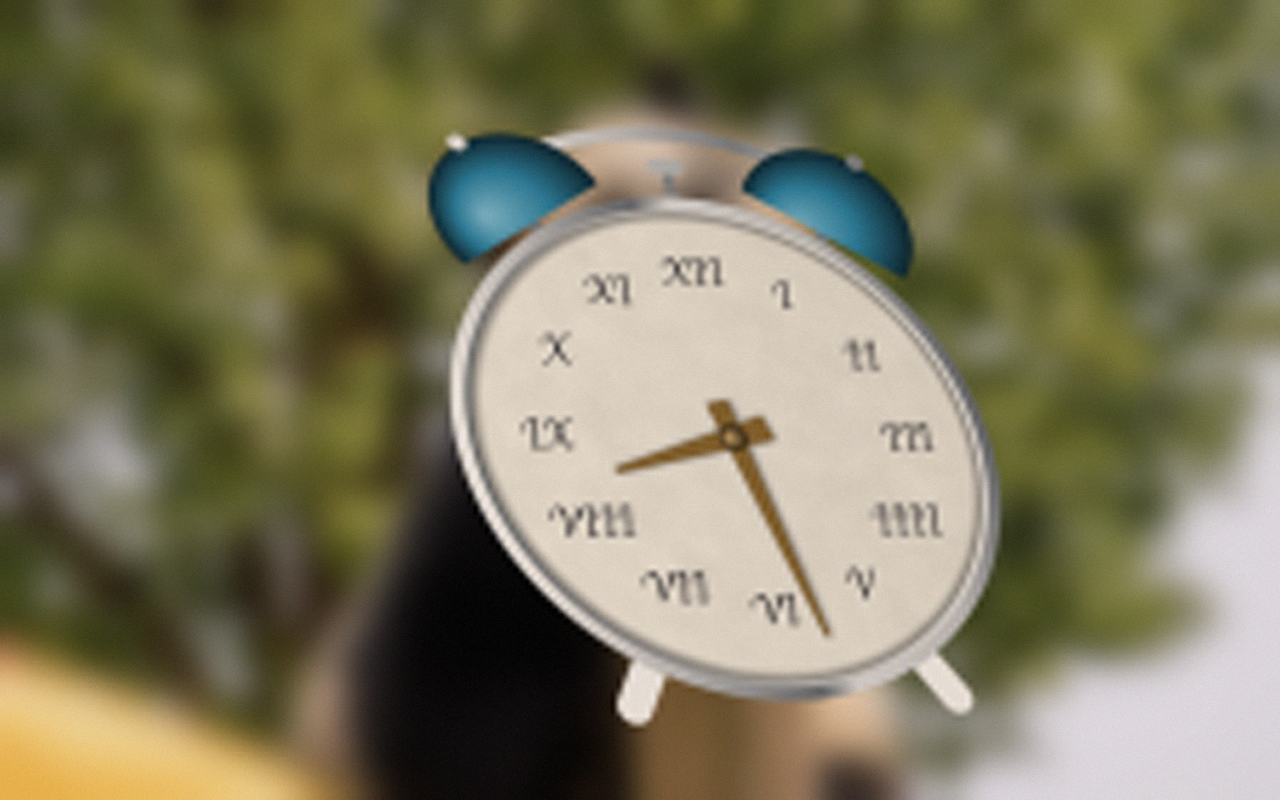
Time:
8.28
